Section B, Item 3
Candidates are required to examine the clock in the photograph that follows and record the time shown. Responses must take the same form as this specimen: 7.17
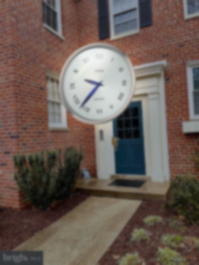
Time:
9.37
